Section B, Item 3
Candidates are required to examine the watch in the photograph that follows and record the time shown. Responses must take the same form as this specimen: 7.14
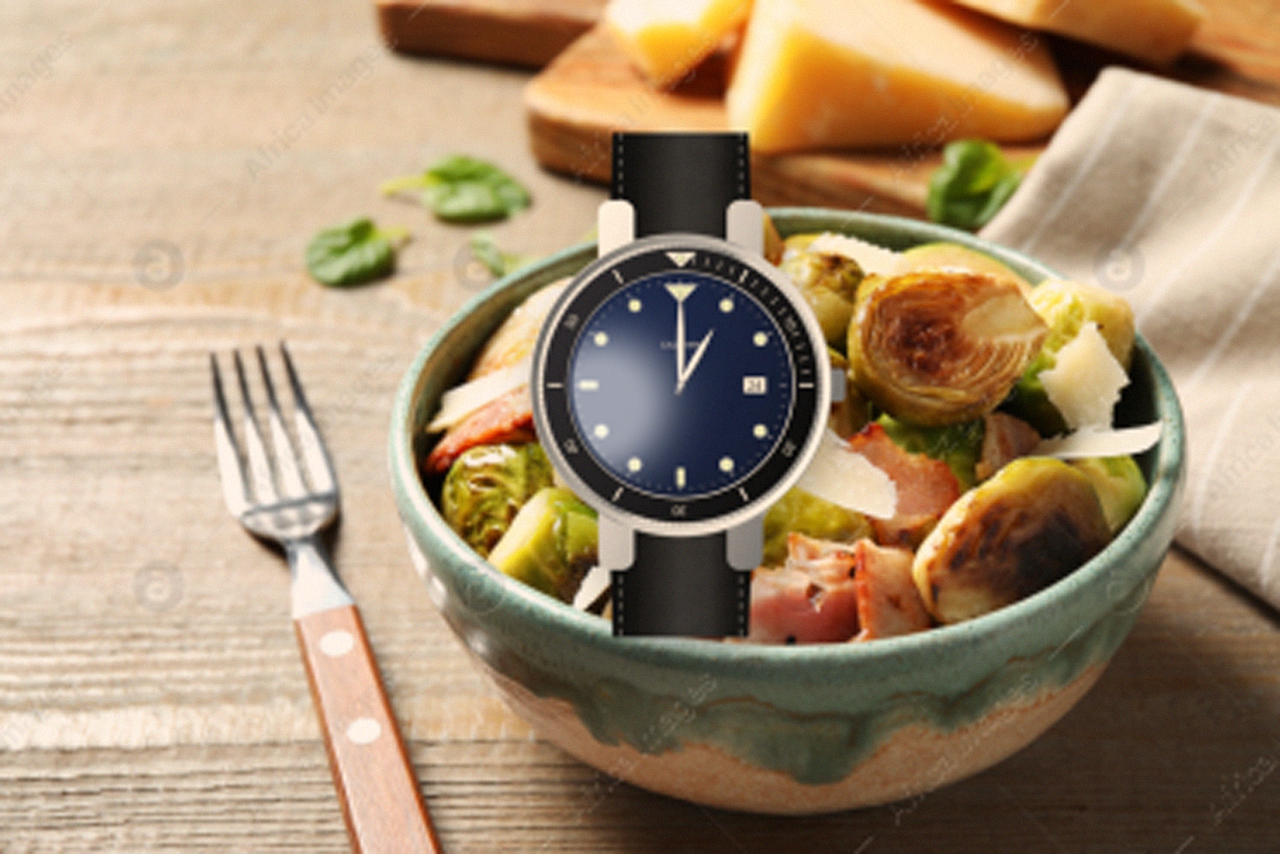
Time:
1.00
